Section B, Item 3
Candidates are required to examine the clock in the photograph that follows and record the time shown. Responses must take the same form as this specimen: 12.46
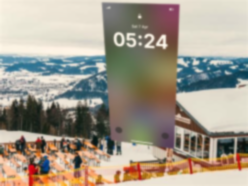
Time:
5.24
